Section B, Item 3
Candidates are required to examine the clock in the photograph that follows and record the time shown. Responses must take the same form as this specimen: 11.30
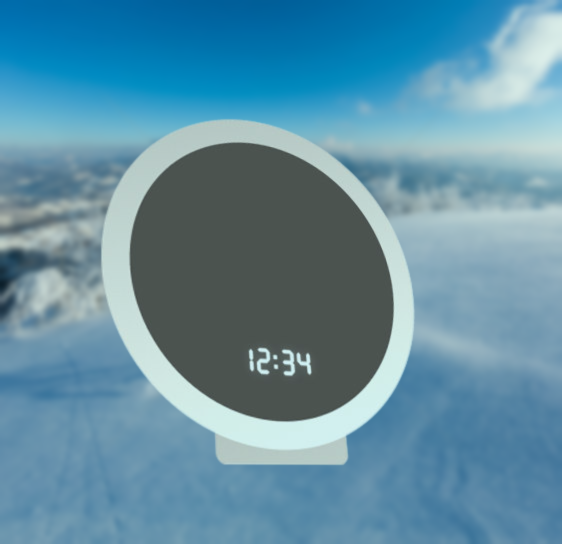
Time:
12.34
